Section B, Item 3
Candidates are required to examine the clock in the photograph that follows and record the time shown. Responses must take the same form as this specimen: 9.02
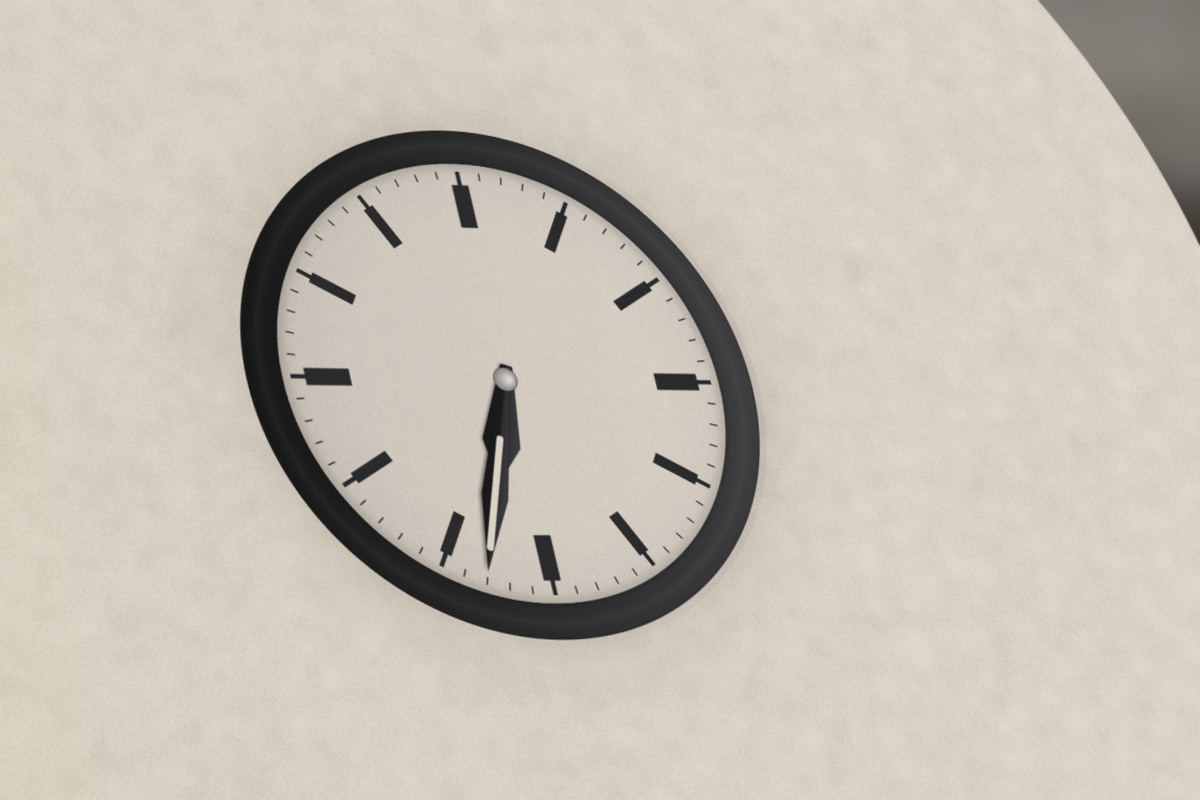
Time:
6.33
